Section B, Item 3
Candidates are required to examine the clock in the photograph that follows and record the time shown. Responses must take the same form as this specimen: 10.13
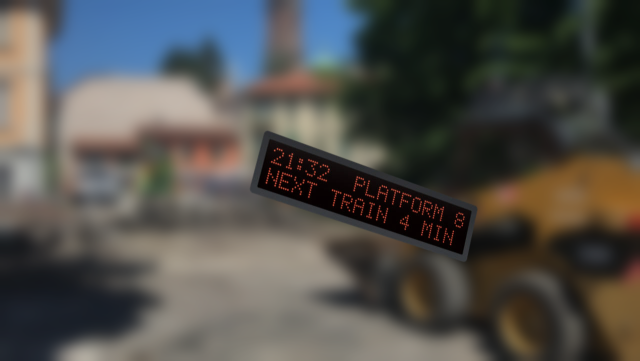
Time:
21.32
